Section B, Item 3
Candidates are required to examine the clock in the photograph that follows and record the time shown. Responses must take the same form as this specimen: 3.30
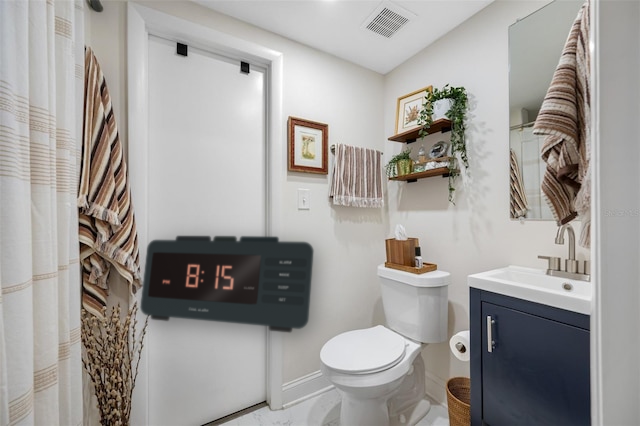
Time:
8.15
